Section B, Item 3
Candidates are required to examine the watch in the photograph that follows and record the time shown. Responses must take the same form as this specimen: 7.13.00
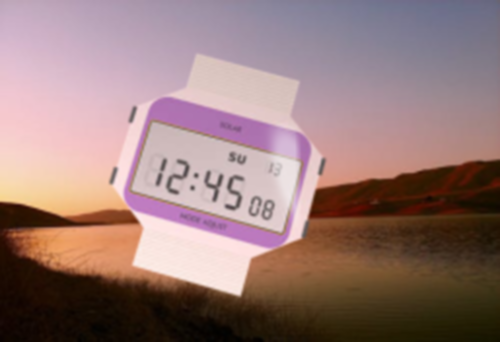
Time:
12.45.08
